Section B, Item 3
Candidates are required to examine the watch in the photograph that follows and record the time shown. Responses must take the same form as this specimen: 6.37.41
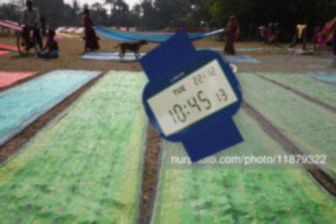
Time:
10.45.13
